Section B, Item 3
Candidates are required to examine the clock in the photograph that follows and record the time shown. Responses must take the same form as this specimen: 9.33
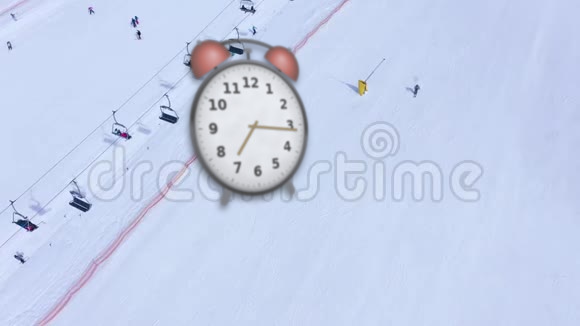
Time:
7.16
